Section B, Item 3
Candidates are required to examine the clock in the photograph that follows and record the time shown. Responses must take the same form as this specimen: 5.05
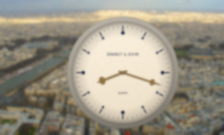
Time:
8.18
